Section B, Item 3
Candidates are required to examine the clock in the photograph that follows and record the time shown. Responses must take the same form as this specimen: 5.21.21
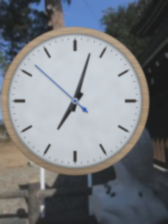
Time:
7.02.52
